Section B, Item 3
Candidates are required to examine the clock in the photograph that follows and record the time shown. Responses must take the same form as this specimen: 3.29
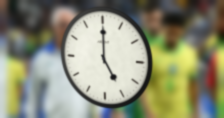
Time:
5.00
